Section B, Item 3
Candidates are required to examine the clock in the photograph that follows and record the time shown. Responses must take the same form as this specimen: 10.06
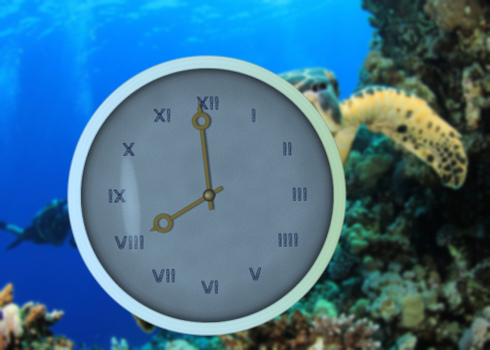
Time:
7.59
